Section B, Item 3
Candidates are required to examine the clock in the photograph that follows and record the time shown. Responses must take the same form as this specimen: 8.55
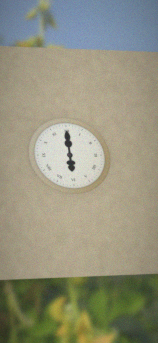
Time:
6.00
